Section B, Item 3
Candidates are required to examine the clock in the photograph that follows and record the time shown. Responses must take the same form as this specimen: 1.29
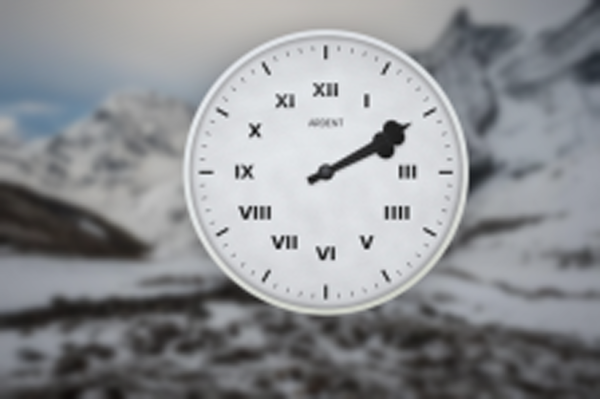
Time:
2.10
